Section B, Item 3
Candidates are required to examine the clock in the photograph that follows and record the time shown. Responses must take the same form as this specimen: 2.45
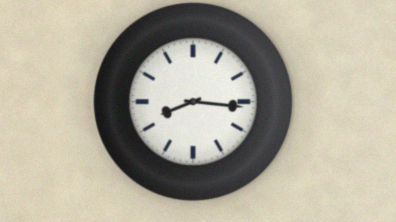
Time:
8.16
